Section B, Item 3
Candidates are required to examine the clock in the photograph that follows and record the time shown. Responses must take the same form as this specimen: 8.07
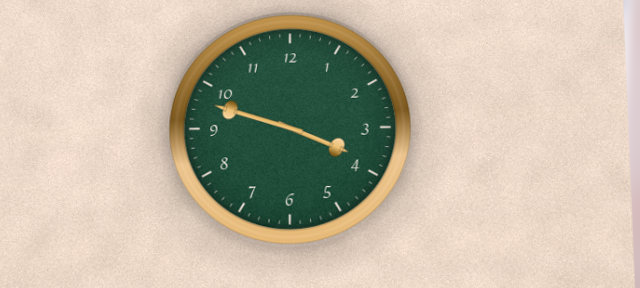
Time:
3.48
